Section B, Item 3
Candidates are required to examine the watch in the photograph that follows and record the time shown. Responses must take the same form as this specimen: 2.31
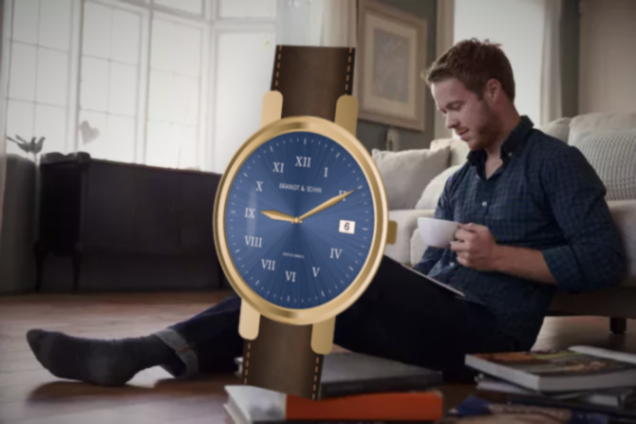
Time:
9.10
